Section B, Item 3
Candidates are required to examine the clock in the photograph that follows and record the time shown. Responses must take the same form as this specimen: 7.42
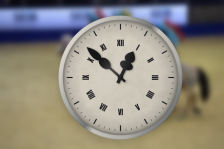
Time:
12.52
